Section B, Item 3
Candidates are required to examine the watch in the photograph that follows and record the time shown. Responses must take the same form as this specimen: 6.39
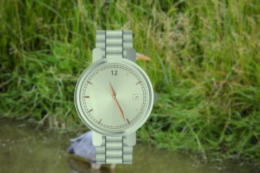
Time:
11.26
